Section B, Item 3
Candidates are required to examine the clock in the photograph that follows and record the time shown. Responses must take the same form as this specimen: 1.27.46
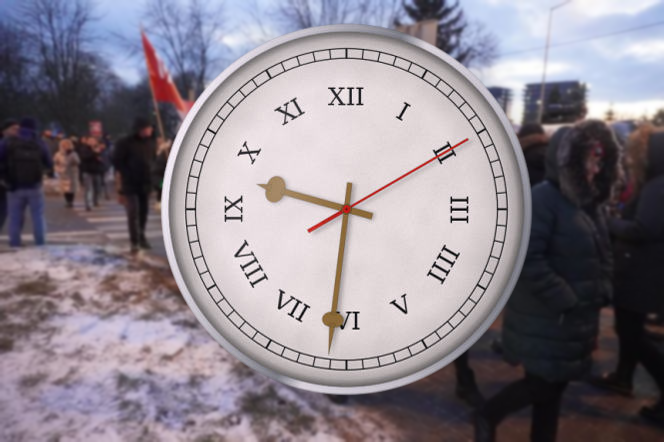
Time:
9.31.10
